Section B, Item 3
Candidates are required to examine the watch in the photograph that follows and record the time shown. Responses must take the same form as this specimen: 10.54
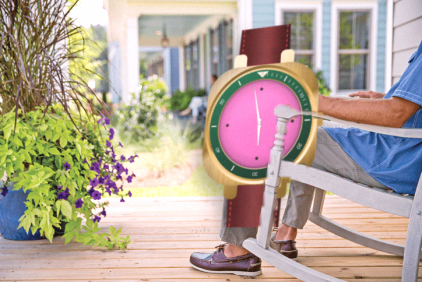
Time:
5.58
